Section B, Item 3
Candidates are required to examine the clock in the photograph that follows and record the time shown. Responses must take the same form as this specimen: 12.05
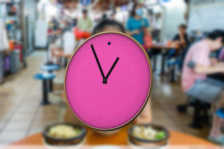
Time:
12.55
